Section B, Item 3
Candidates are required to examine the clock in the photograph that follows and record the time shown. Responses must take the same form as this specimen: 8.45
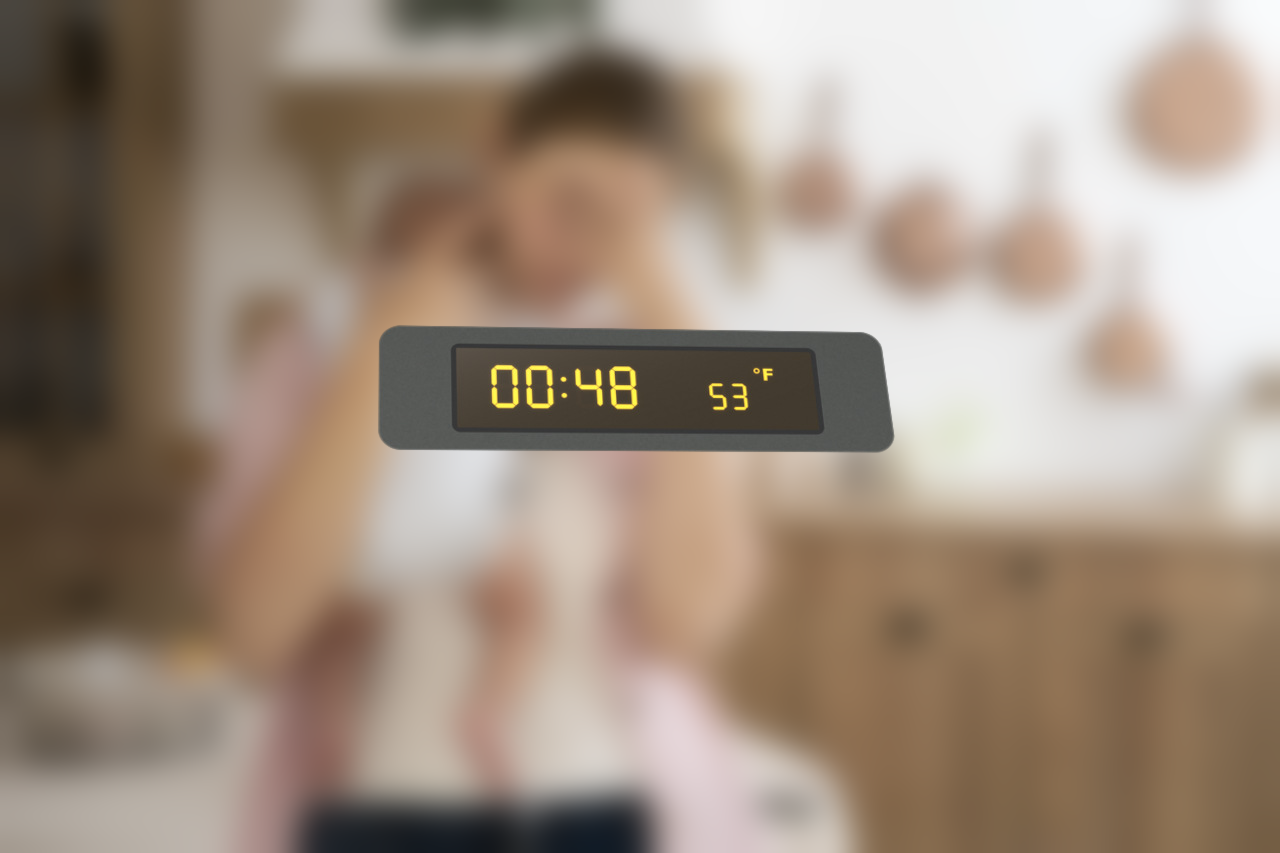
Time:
0.48
